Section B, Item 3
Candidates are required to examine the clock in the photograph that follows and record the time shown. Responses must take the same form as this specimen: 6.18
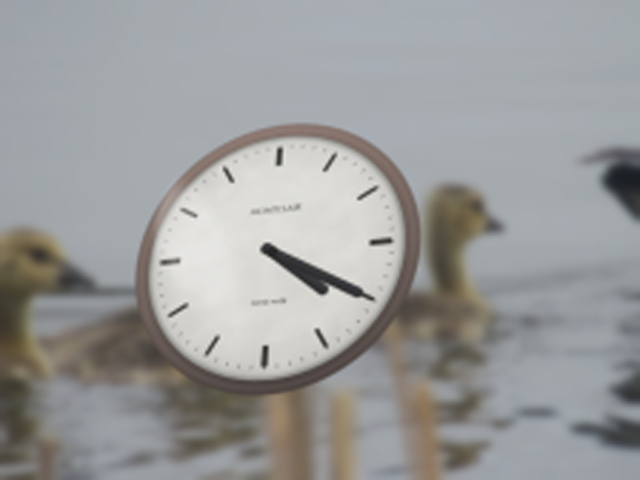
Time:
4.20
